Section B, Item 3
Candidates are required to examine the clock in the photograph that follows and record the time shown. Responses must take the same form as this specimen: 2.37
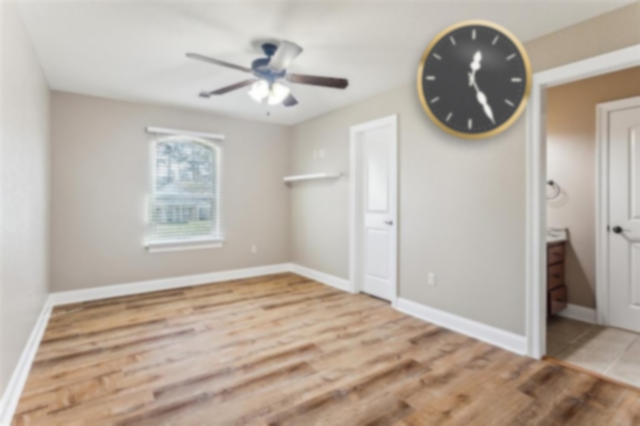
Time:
12.25
